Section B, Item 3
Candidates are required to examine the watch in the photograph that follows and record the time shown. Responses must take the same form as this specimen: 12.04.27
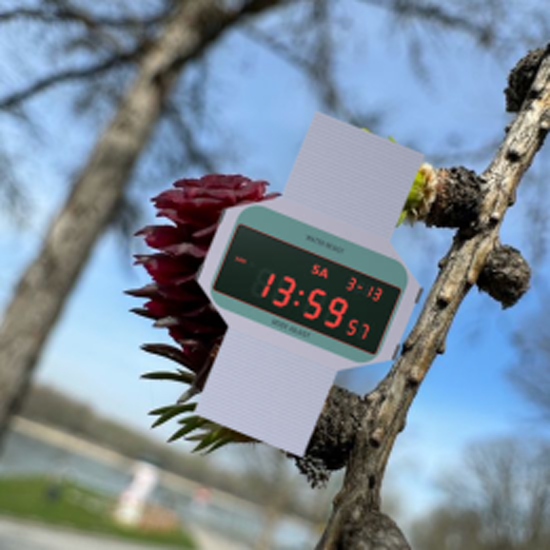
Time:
13.59.57
